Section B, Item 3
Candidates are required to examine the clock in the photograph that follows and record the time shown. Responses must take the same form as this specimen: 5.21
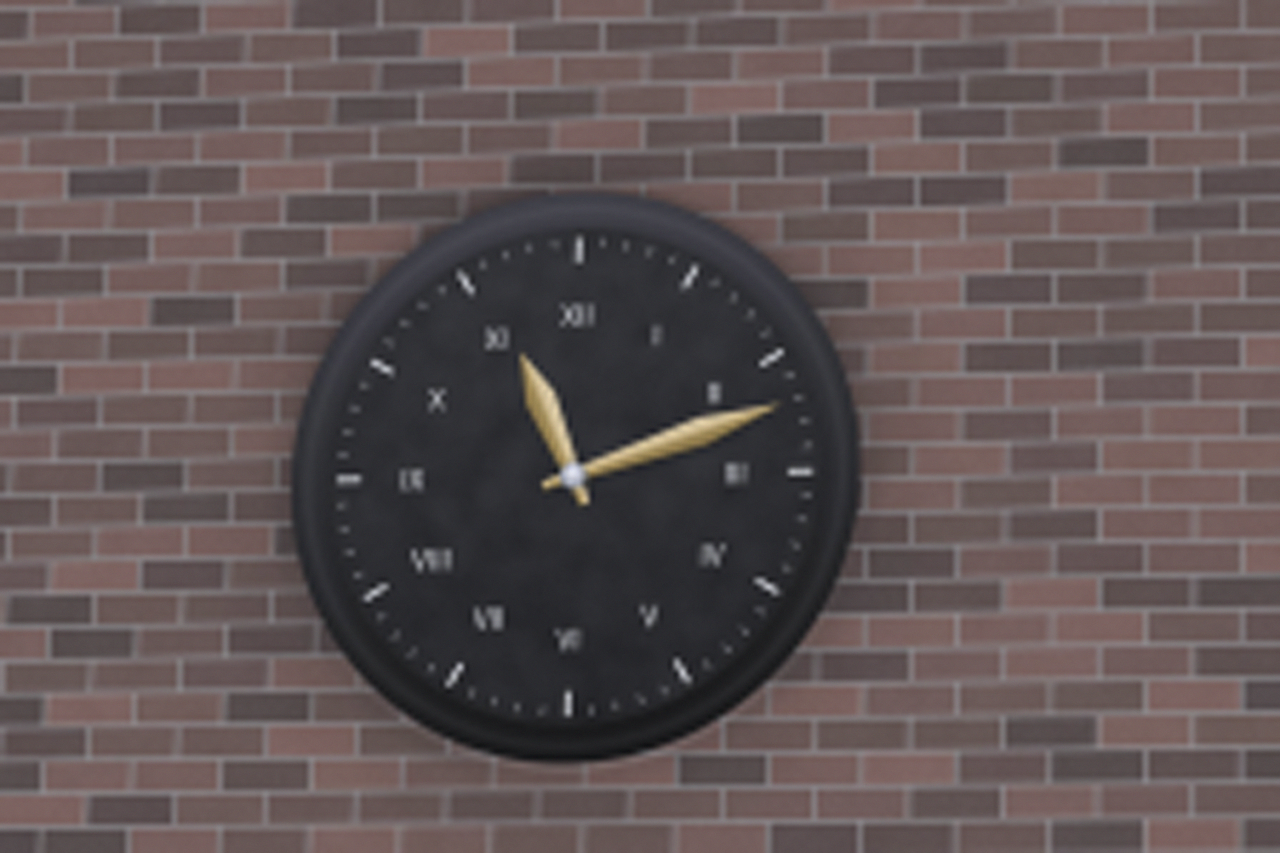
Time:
11.12
